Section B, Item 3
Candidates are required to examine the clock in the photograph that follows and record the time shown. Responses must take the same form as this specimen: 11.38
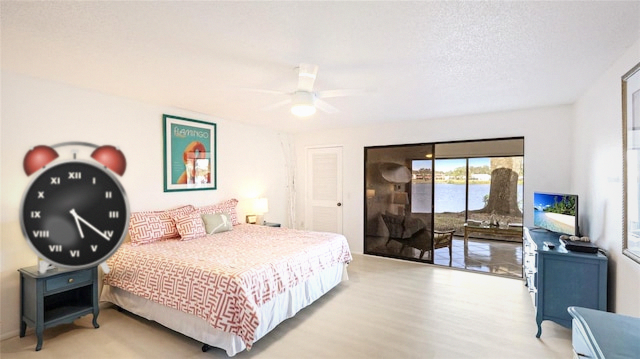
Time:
5.21
